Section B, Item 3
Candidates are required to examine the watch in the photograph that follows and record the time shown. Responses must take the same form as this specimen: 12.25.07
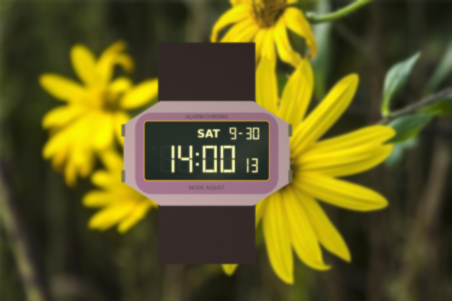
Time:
14.00.13
